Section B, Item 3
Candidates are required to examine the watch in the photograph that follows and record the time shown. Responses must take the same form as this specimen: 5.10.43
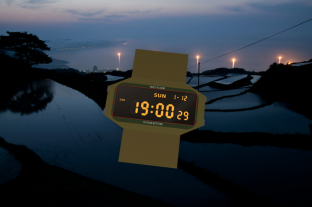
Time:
19.00.29
